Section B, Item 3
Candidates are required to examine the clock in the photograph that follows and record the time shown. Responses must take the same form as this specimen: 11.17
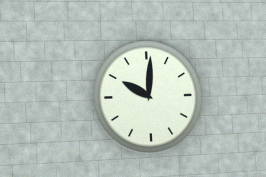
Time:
10.01
